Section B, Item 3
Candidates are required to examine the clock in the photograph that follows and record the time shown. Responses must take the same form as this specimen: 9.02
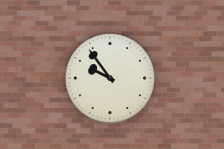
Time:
9.54
